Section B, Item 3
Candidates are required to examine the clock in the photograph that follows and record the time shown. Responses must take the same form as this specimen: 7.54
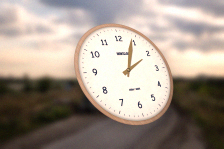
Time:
2.04
